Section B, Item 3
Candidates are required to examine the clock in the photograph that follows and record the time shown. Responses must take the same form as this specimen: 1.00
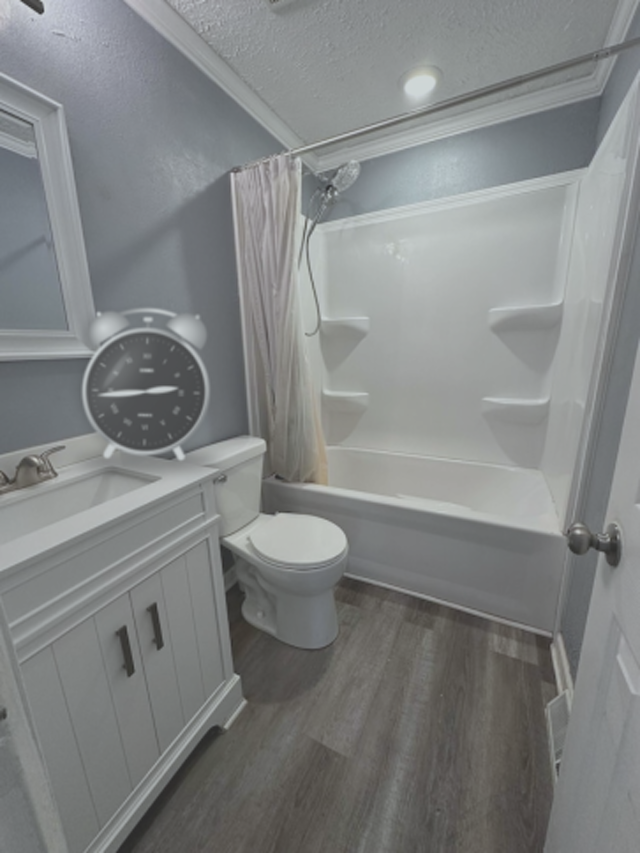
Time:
2.44
